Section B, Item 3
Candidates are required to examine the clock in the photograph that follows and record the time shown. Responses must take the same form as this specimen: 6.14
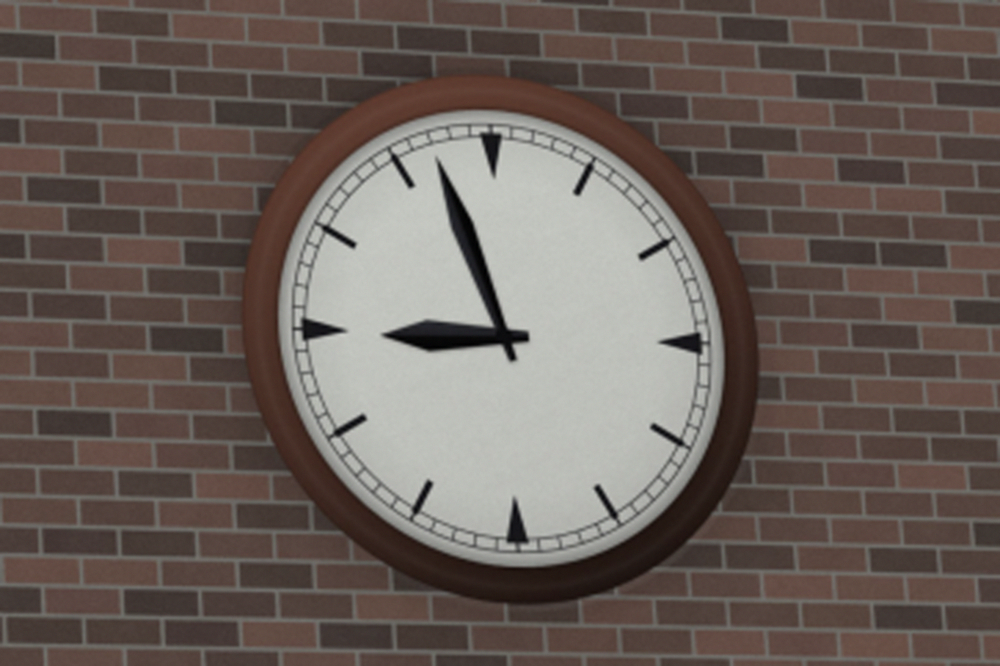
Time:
8.57
